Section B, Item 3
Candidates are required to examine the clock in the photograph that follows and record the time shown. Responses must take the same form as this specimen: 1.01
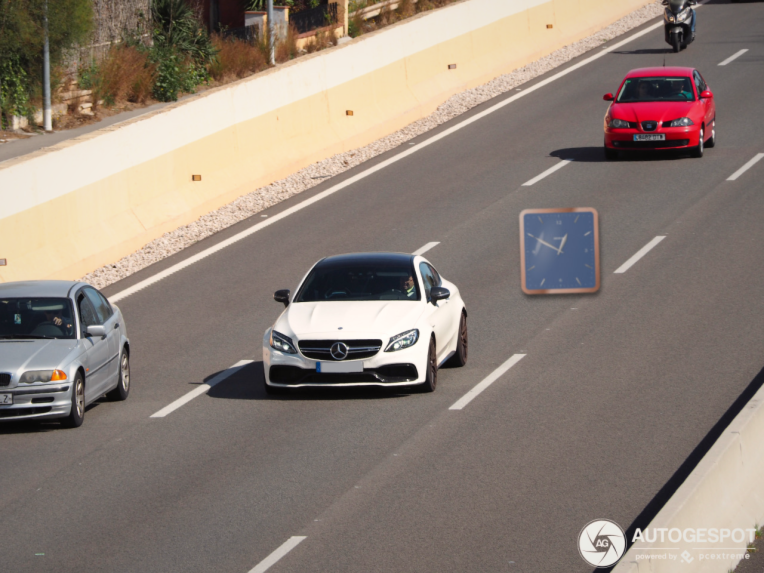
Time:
12.50
